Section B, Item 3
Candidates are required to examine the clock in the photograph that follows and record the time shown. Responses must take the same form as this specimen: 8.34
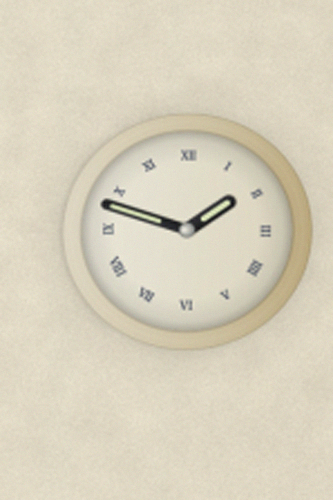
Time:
1.48
